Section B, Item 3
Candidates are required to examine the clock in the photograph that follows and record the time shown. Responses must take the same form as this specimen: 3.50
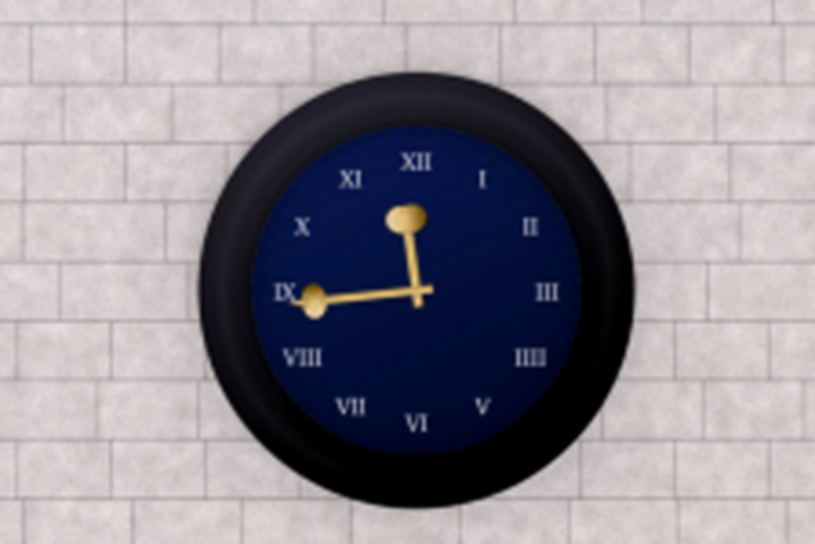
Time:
11.44
